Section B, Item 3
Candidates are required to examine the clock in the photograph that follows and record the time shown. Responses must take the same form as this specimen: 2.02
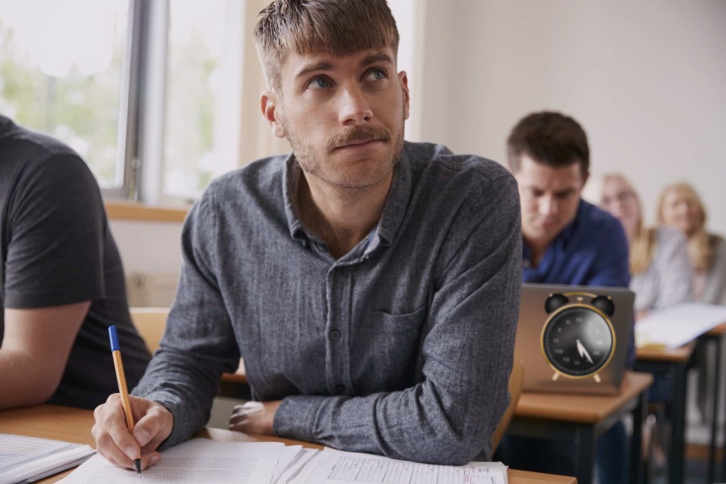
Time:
5.24
